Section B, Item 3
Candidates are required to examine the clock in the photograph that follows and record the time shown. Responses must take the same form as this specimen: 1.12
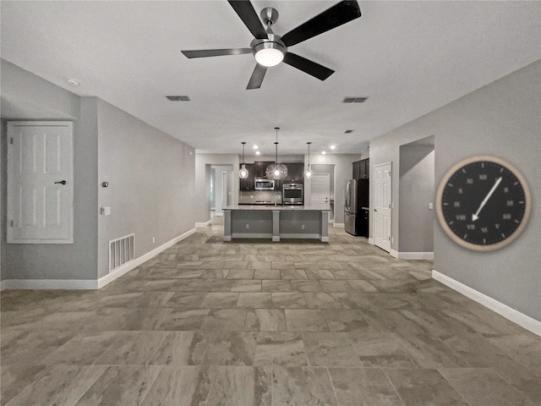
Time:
7.06
